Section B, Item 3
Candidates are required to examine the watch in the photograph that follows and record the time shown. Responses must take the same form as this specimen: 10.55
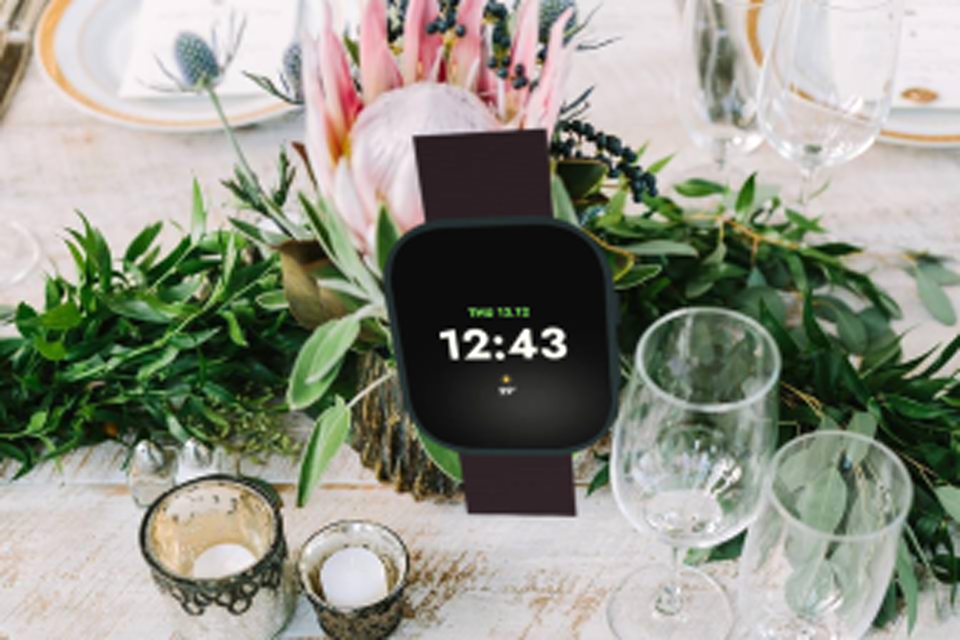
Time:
12.43
